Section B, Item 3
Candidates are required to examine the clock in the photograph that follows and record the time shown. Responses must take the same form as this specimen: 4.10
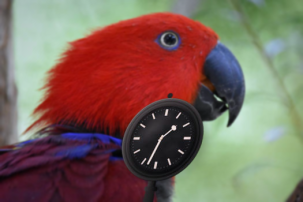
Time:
1.33
